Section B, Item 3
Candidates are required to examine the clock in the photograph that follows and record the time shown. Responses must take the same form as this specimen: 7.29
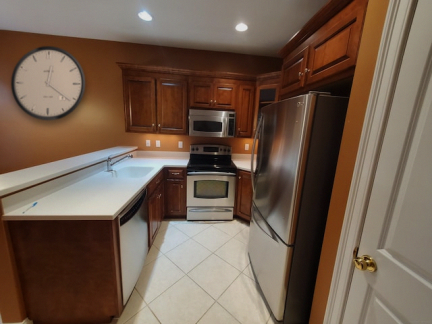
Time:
12.21
